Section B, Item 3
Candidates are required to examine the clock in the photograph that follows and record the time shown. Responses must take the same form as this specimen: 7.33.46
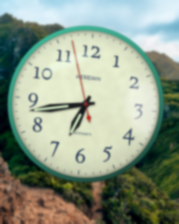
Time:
6.42.57
